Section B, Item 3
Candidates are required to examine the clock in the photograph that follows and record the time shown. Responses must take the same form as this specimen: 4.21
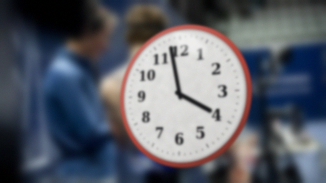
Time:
3.58
